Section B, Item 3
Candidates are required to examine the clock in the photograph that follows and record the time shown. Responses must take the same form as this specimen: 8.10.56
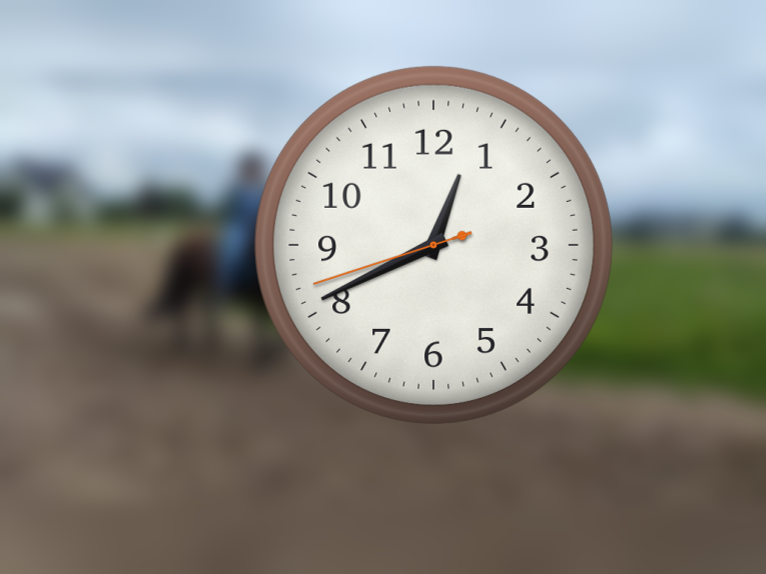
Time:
12.40.42
